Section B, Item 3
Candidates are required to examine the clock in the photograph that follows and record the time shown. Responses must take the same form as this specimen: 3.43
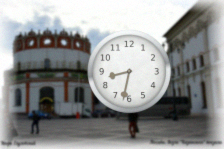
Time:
8.32
